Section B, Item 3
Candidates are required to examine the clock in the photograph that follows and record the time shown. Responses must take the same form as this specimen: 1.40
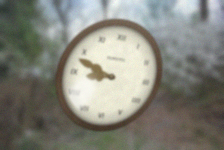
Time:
8.48
